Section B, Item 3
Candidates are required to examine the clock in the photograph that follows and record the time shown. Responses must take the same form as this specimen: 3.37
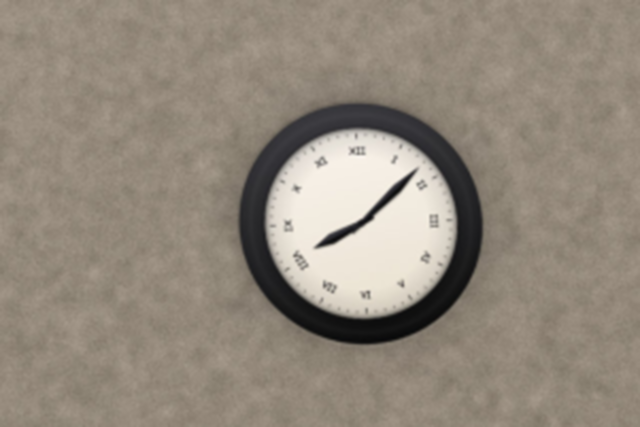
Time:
8.08
